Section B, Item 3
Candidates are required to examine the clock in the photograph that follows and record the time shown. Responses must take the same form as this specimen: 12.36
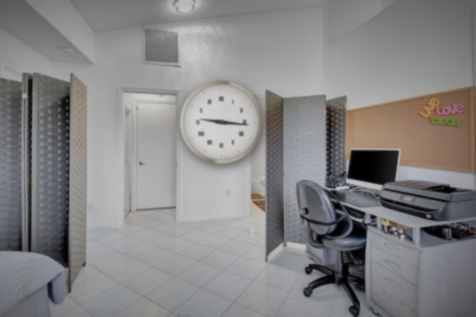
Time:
9.16
